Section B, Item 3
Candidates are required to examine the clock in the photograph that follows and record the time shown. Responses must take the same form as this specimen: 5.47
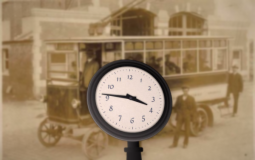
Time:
3.46
